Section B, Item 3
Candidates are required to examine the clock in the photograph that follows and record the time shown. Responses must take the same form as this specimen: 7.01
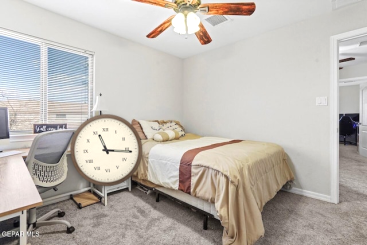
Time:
11.16
